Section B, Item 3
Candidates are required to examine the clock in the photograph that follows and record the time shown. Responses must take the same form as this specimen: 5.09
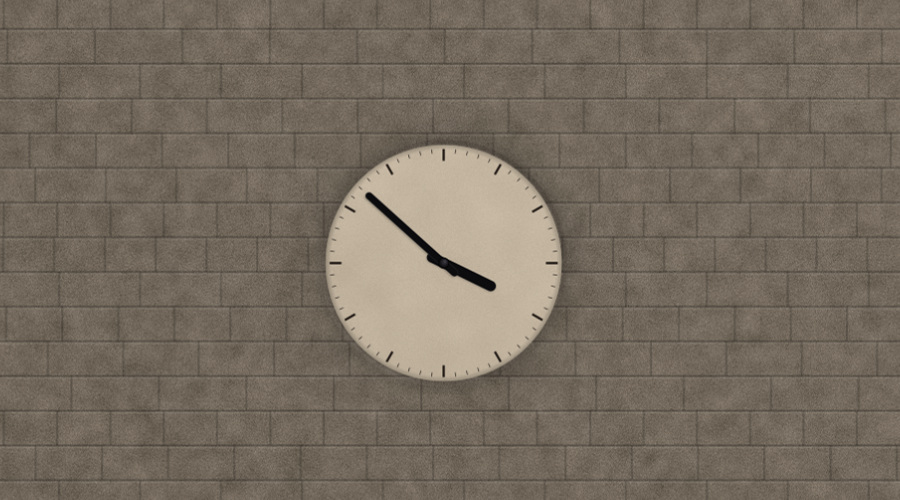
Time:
3.52
